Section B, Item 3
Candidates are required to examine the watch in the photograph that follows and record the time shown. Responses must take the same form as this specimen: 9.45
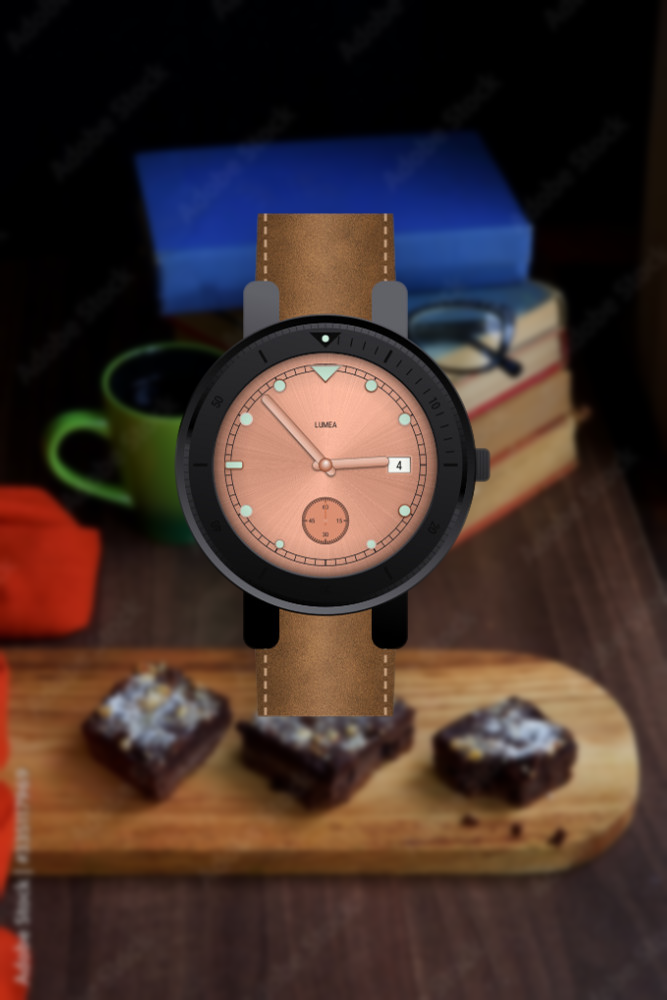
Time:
2.53
